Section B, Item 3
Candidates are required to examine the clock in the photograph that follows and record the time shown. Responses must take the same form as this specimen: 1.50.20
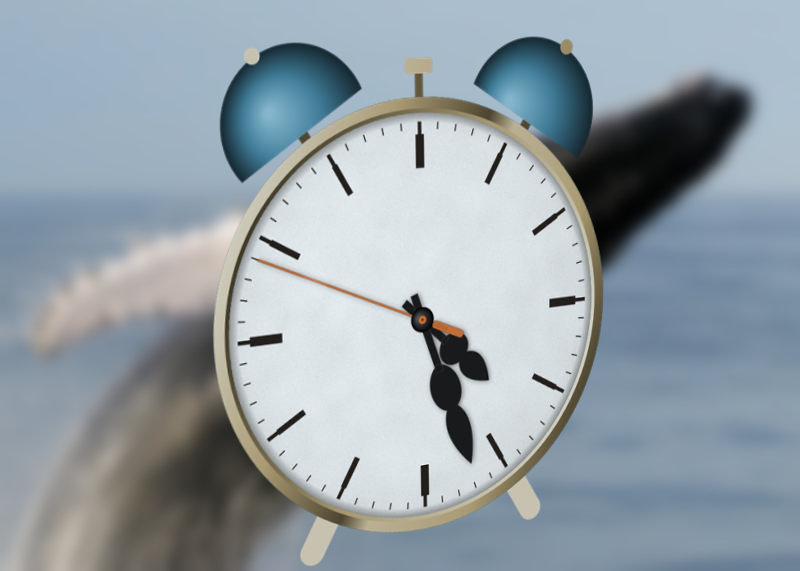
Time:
4.26.49
